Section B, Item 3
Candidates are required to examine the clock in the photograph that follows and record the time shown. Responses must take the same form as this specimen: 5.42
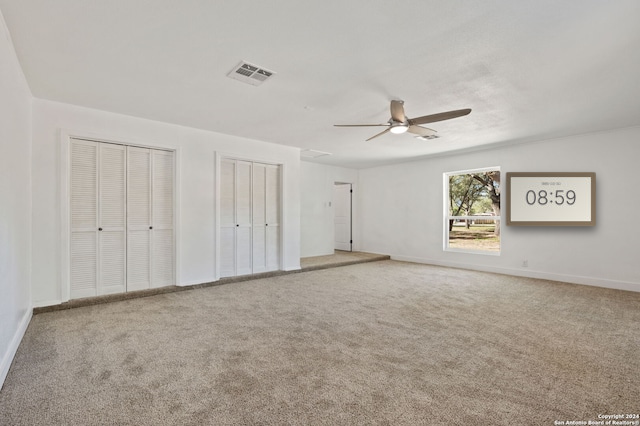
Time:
8.59
